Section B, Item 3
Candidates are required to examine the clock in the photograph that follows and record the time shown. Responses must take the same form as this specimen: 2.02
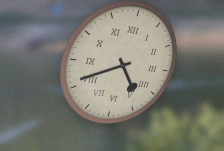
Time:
4.41
